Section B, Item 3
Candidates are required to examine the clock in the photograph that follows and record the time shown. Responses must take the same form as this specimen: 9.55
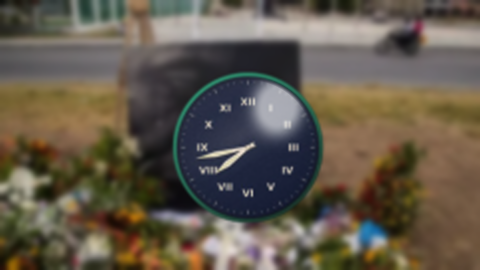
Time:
7.43
